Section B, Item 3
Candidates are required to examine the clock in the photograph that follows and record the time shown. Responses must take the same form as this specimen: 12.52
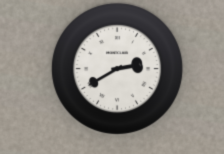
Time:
2.40
